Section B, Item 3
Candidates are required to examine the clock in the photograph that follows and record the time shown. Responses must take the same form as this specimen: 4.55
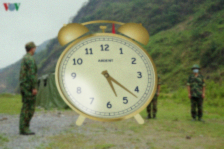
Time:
5.22
